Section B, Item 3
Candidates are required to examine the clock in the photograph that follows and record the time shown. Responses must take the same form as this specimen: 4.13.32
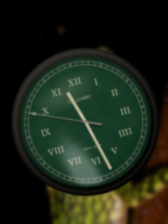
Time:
11.27.49
